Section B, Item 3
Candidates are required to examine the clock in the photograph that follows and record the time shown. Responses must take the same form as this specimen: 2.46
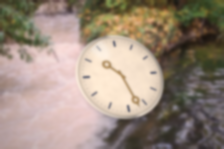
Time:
10.27
